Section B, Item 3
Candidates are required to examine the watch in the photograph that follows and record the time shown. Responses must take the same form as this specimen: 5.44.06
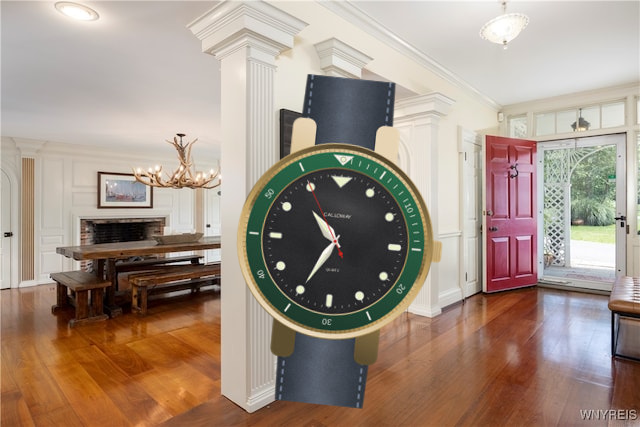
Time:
10.34.55
